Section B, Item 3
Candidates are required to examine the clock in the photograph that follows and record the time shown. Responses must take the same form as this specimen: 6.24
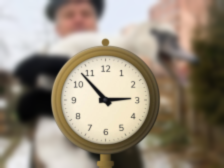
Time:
2.53
